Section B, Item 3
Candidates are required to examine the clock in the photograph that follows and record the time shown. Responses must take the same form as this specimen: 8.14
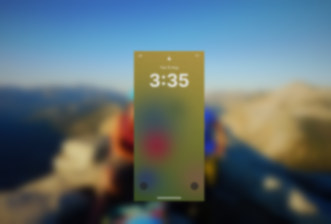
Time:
3.35
